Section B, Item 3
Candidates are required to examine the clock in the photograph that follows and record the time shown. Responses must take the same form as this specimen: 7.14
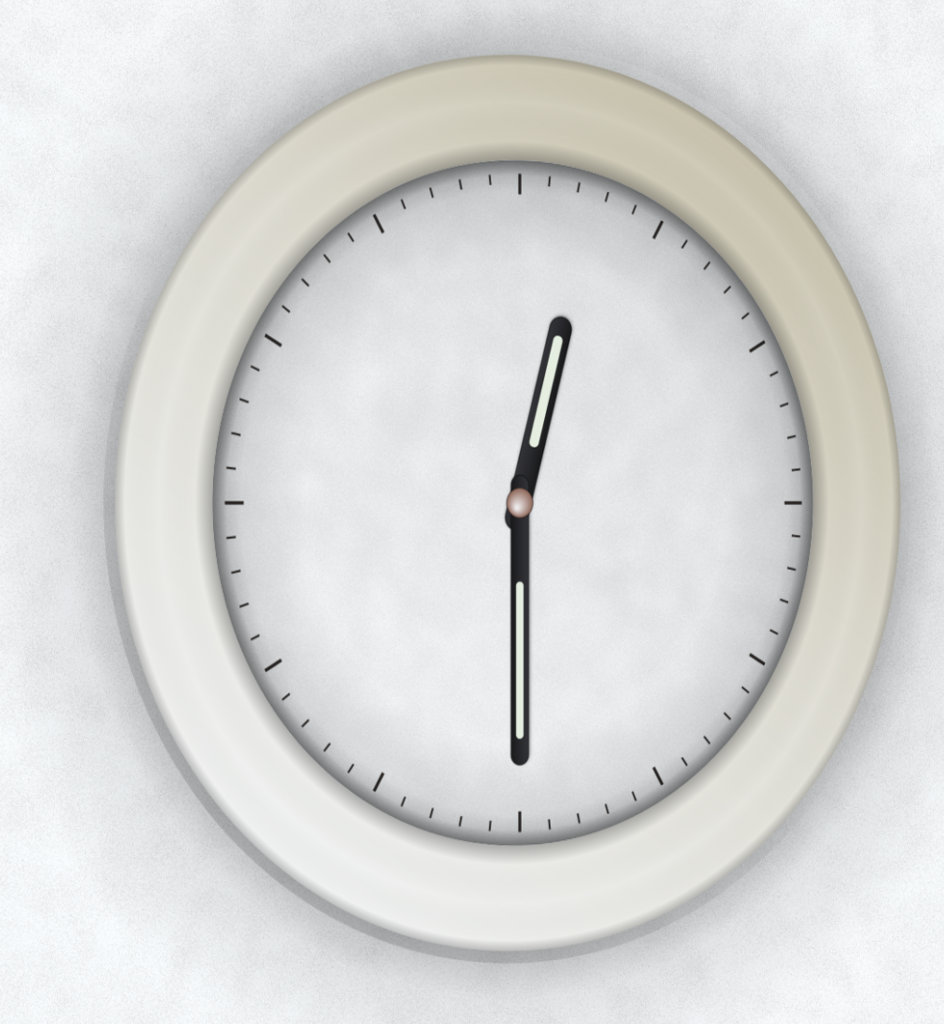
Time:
12.30
